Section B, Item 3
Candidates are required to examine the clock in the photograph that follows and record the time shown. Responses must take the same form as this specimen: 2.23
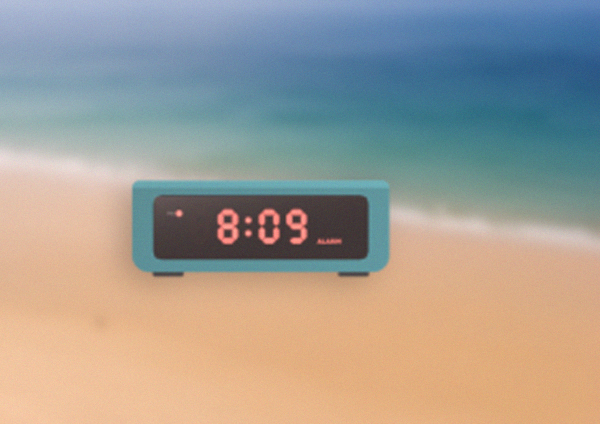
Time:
8.09
